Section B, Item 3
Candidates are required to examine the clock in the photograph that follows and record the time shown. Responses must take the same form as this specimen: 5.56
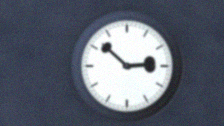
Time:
2.52
